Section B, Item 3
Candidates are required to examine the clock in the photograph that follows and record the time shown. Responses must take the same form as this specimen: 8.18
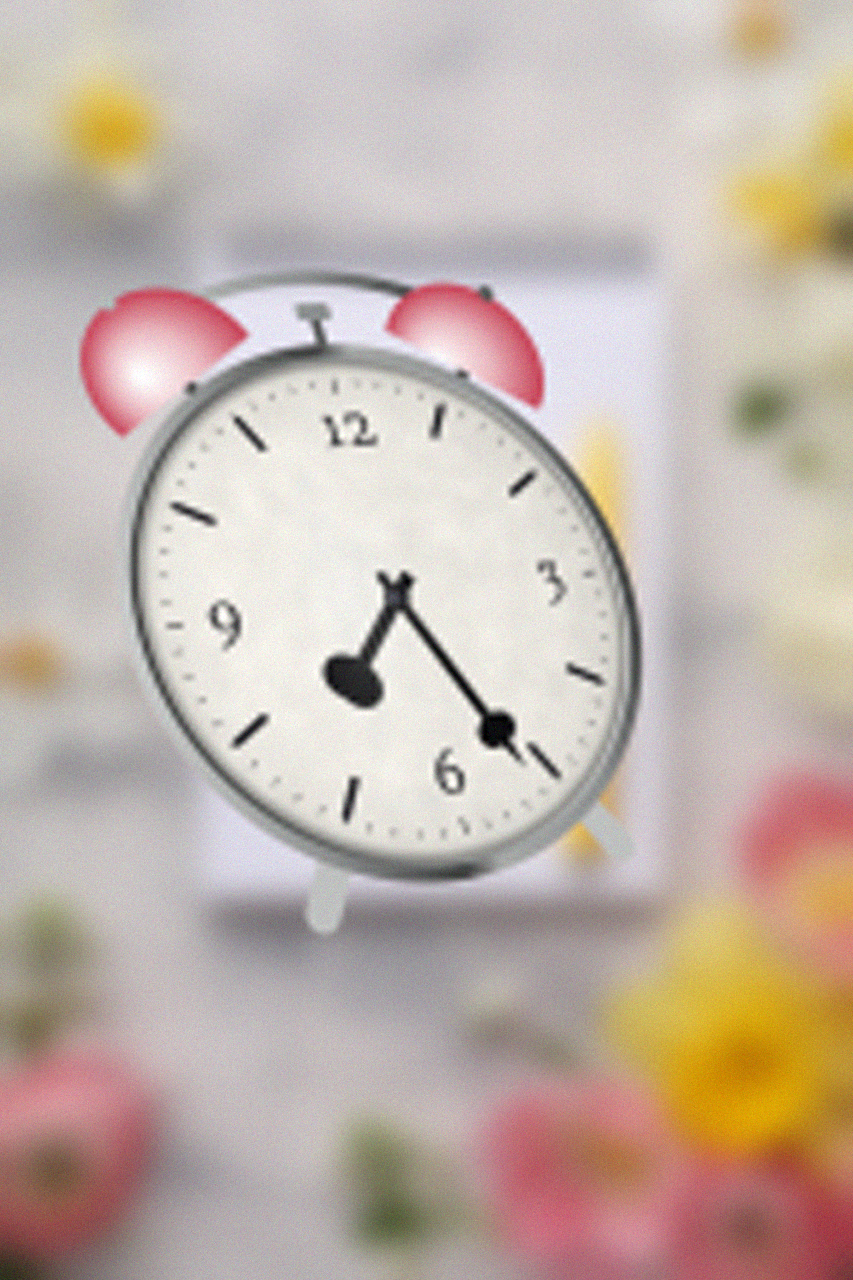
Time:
7.26
